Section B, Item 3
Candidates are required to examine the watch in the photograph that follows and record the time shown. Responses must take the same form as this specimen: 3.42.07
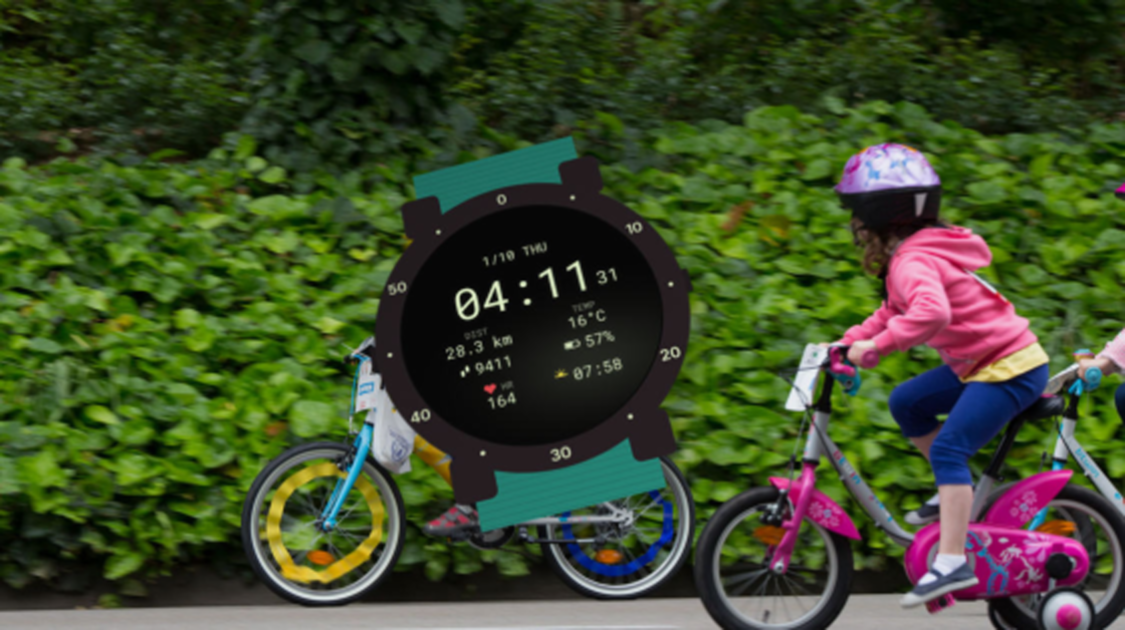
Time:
4.11.31
